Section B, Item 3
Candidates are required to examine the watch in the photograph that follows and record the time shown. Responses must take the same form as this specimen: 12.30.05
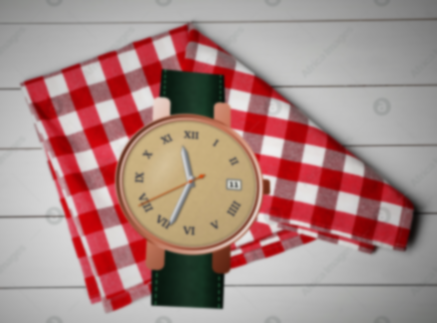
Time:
11.33.40
